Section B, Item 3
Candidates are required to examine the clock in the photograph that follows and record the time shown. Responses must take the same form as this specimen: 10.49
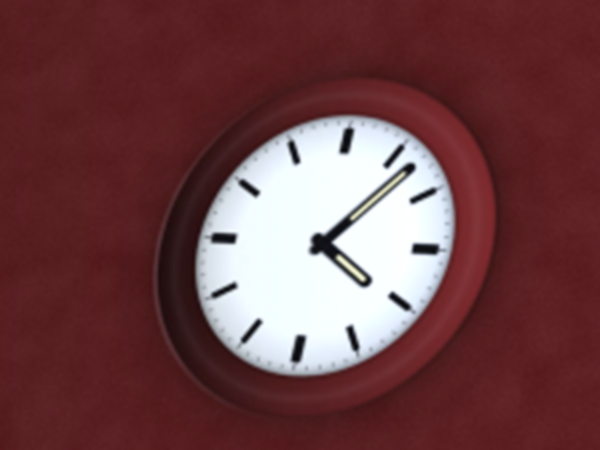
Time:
4.07
